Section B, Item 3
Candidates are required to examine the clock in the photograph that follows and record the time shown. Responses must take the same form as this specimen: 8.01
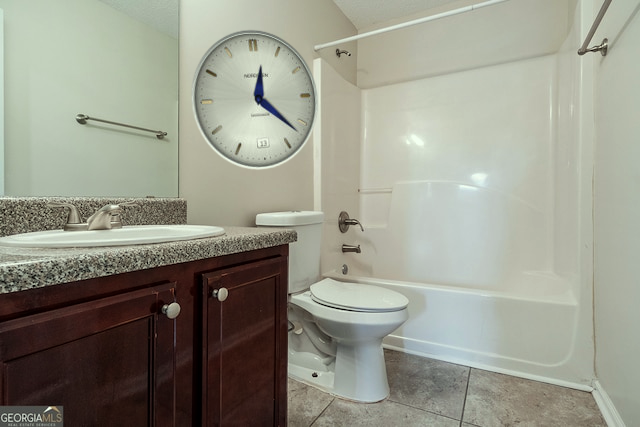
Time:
12.22
